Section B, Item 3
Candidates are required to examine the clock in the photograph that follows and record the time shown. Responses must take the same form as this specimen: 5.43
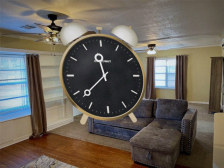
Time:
11.38
